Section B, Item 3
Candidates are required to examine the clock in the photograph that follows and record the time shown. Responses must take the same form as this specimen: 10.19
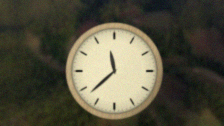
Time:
11.38
